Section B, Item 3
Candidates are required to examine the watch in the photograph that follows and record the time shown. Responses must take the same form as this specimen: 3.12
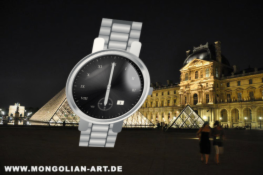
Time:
6.00
